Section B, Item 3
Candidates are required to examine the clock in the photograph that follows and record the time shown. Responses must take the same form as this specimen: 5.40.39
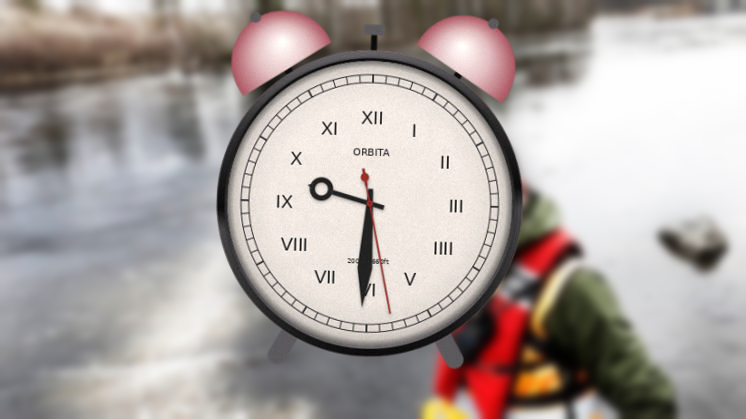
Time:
9.30.28
